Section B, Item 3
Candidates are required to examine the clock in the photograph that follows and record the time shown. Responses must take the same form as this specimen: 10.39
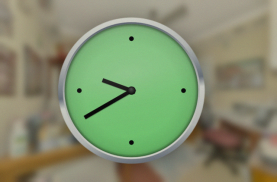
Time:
9.40
